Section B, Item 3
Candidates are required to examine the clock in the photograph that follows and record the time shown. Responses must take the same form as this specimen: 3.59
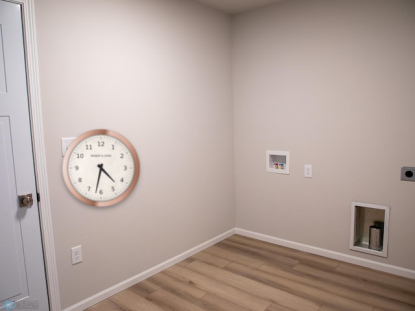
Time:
4.32
